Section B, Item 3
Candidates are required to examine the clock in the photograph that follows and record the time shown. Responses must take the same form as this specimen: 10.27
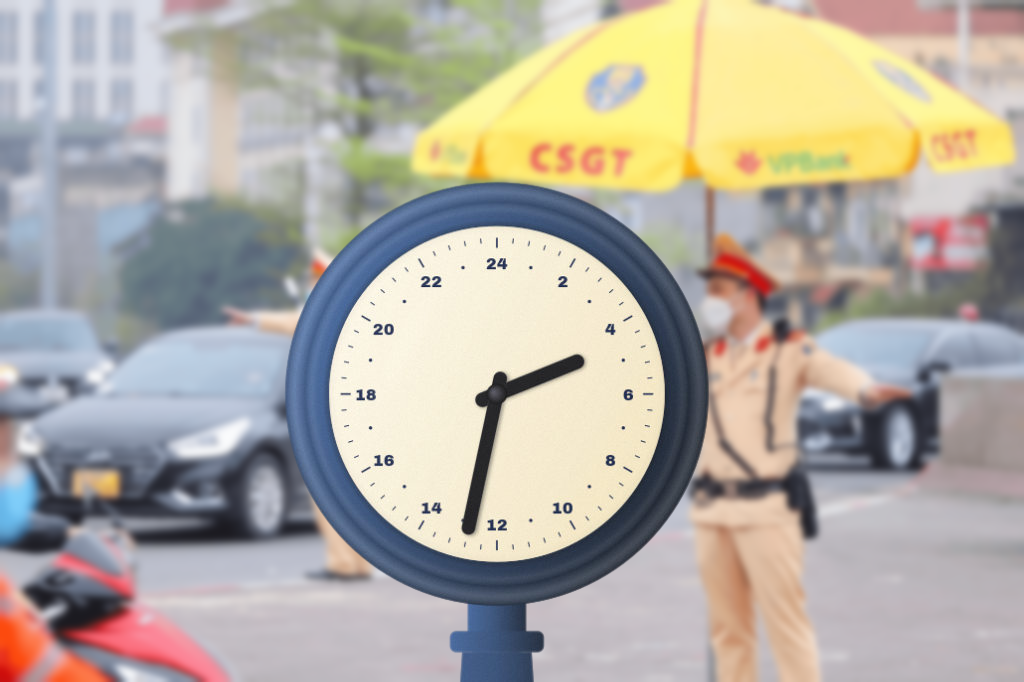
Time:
4.32
